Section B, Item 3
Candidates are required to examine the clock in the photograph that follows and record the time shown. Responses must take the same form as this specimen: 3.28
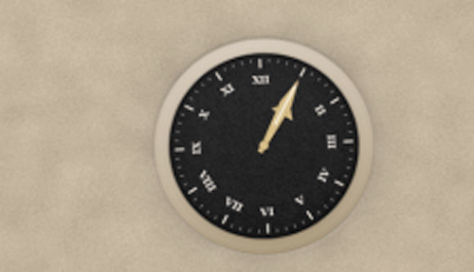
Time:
1.05
